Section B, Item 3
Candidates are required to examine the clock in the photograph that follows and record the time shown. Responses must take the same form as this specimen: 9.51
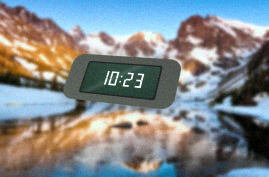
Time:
10.23
